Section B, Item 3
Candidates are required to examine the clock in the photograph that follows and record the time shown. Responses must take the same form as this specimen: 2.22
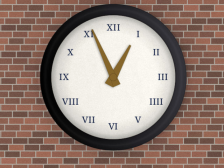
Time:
12.56
